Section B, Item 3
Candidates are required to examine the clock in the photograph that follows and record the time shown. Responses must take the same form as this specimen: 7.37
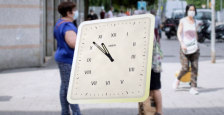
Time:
10.52
